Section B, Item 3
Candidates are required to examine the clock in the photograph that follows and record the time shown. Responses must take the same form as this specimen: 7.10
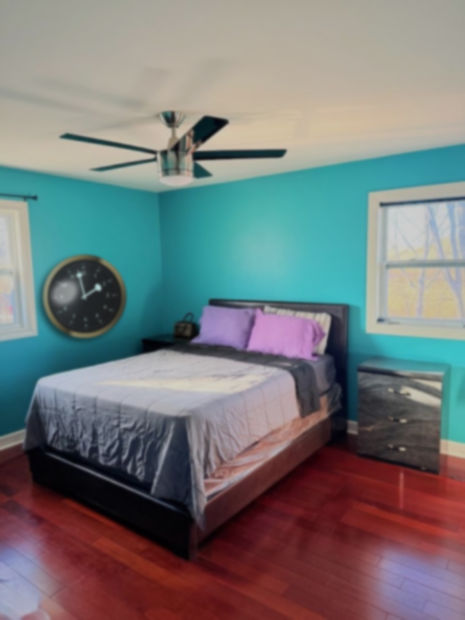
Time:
1.58
